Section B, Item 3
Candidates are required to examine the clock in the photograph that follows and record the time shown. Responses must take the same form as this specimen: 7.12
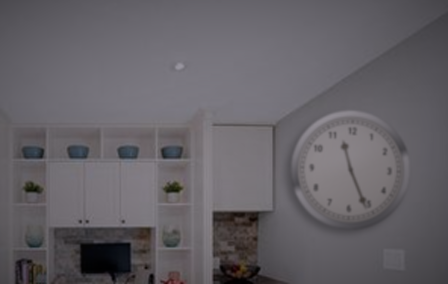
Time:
11.26
